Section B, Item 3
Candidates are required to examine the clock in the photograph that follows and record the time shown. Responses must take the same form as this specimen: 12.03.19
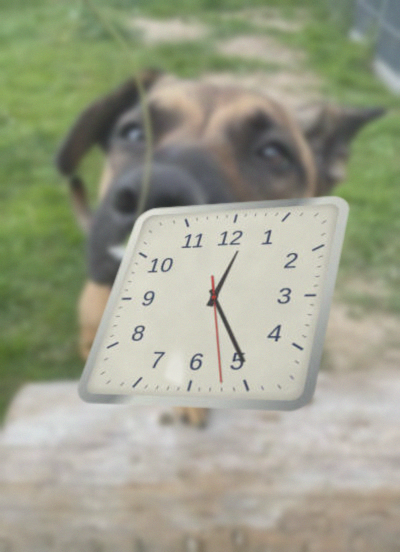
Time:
12.24.27
